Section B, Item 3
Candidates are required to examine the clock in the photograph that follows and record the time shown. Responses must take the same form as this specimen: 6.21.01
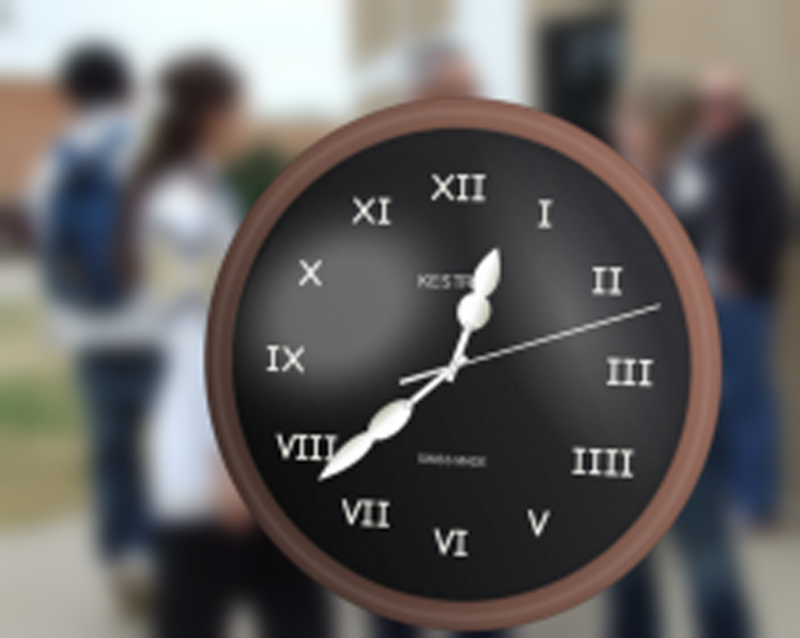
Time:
12.38.12
